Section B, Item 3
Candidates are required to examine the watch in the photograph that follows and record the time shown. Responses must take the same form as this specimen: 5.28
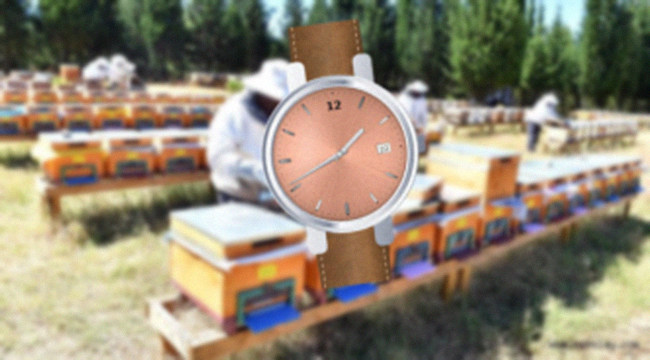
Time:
1.41
